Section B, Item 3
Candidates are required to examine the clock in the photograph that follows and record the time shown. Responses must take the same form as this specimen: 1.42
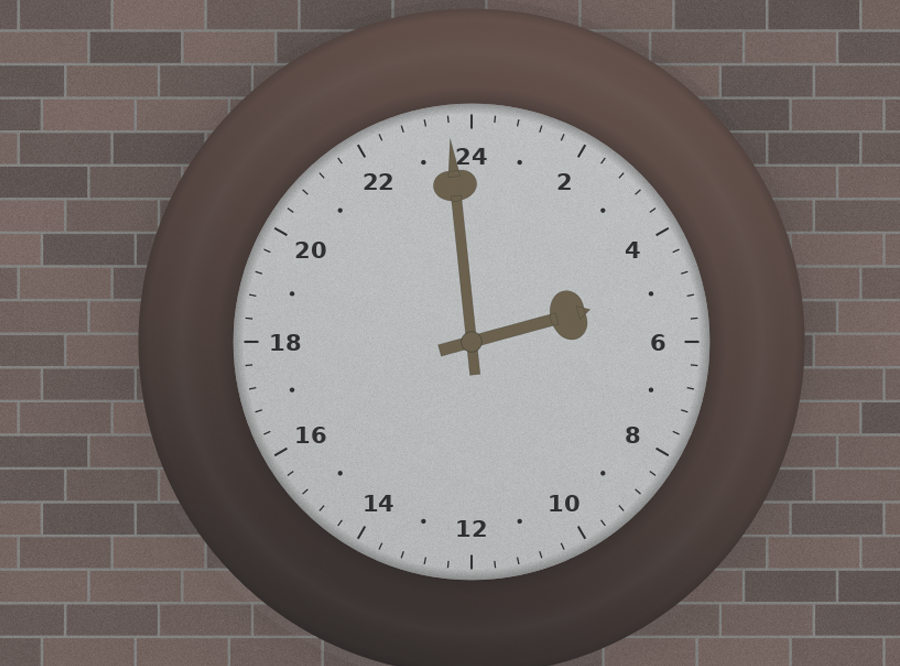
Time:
4.59
